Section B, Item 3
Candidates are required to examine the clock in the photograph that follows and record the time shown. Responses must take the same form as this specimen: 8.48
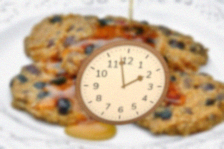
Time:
1.58
